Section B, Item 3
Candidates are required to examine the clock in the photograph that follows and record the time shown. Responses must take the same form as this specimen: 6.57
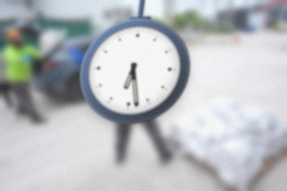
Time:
6.28
